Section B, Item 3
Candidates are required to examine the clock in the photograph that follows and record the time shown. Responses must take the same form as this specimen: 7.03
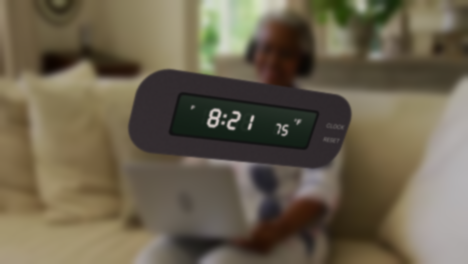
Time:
8.21
